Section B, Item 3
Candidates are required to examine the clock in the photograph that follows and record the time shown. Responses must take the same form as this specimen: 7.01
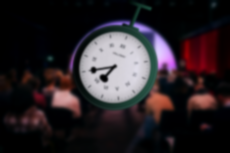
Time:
6.40
